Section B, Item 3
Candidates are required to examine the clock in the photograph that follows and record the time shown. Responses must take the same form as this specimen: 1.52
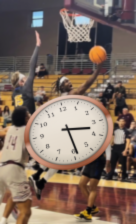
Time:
3.29
